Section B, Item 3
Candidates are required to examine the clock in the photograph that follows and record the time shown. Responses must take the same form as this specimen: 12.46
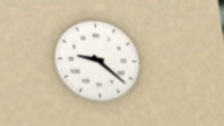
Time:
9.22
